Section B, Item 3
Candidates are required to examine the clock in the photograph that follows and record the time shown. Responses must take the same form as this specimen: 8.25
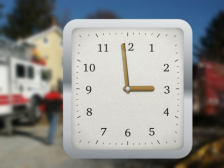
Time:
2.59
